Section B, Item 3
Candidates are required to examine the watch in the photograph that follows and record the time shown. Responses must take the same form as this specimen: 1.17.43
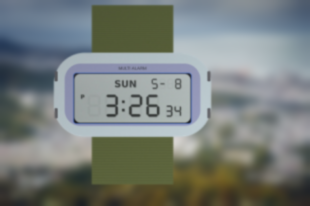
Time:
3.26.34
